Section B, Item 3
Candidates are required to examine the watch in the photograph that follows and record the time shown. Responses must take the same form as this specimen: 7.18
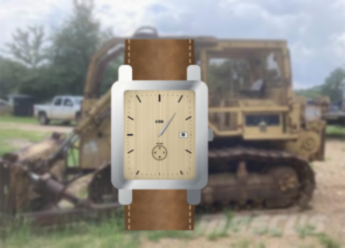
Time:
1.06
